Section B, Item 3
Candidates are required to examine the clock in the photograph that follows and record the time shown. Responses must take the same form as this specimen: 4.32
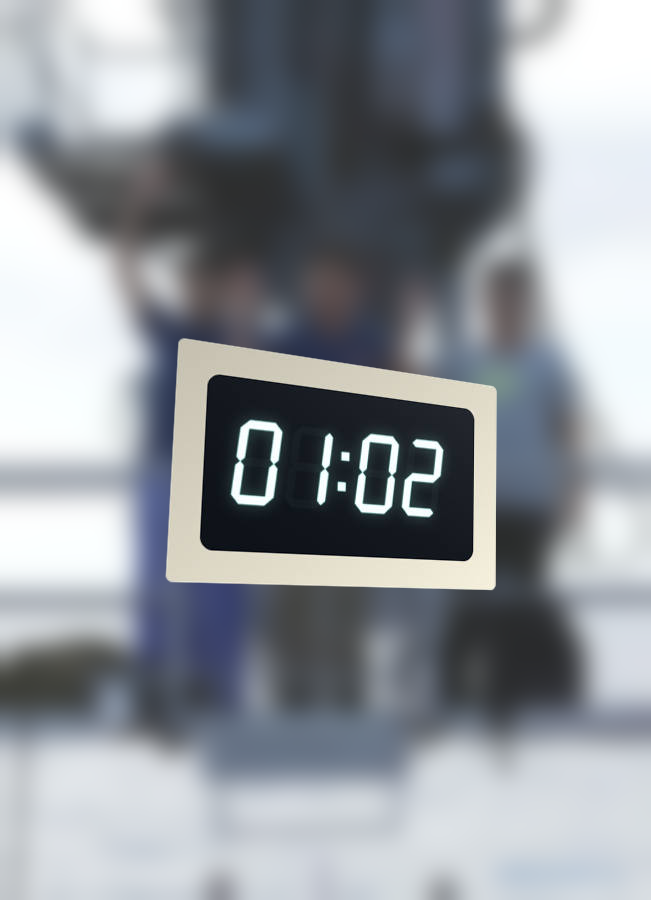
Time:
1.02
